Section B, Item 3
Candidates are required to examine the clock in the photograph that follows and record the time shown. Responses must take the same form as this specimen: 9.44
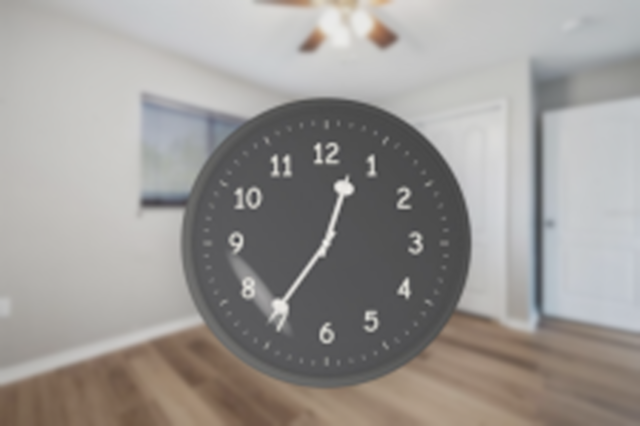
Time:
12.36
